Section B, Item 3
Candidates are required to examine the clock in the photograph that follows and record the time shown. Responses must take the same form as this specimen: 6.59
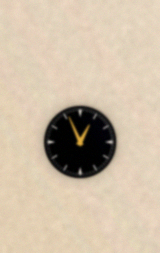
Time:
12.56
